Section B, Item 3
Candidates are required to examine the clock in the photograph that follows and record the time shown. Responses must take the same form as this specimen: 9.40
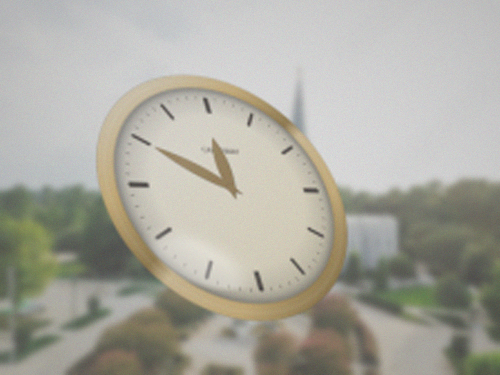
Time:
11.50
